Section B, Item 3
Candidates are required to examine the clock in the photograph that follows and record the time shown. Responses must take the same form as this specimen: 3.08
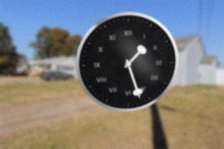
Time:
1.27
